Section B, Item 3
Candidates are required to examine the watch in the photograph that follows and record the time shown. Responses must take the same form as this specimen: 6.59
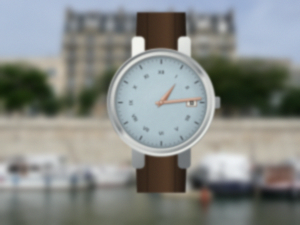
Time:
1.14
